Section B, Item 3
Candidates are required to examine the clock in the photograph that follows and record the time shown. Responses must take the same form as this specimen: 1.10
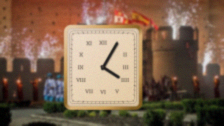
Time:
4.05
